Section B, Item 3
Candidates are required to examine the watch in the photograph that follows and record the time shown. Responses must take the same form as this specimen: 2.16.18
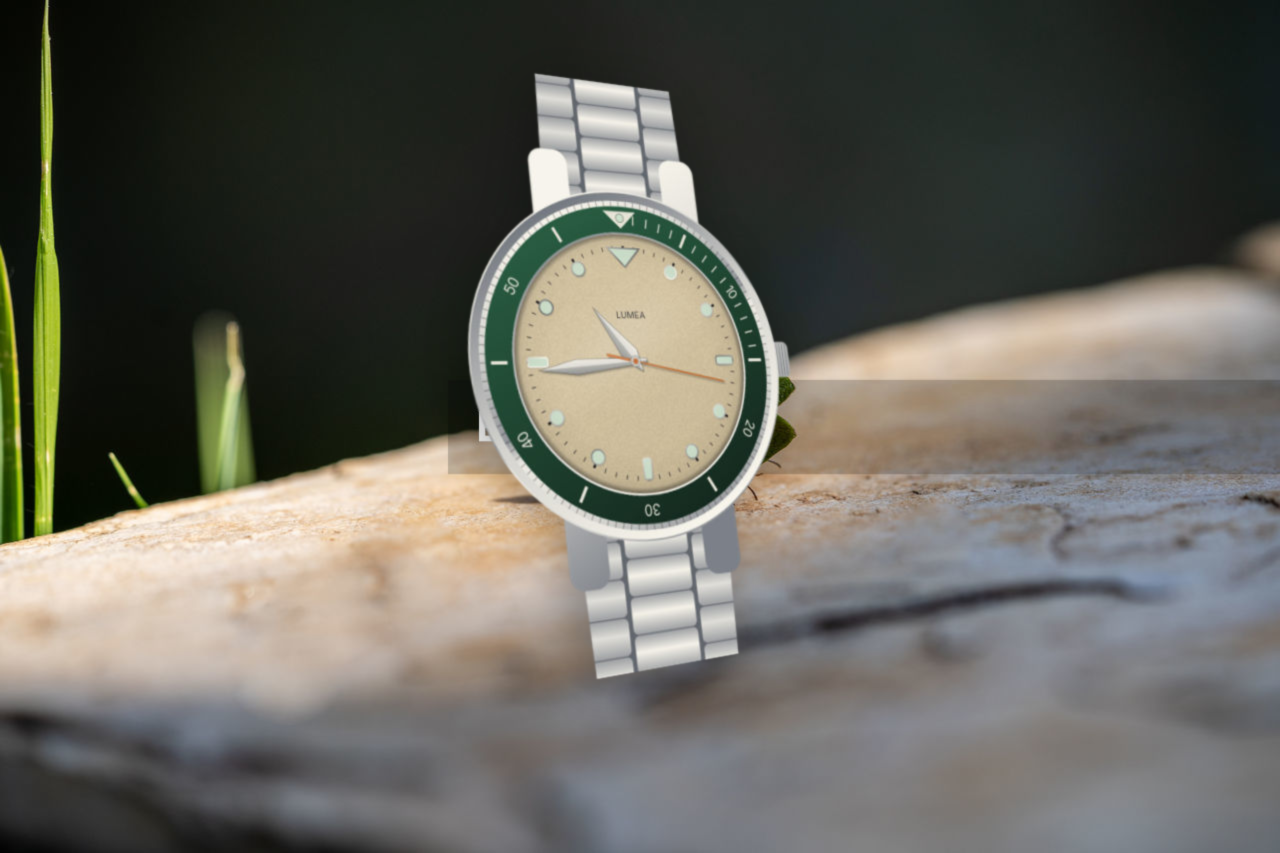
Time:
10.44.17
